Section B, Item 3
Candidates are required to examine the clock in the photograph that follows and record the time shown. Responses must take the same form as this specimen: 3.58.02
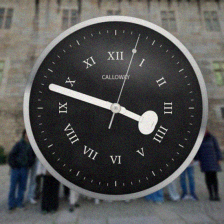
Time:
3.48.03
